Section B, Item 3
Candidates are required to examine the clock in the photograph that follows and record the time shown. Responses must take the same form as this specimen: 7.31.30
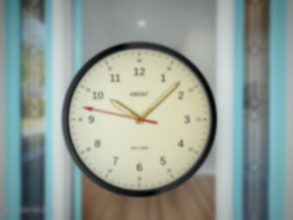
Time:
10.07.47
